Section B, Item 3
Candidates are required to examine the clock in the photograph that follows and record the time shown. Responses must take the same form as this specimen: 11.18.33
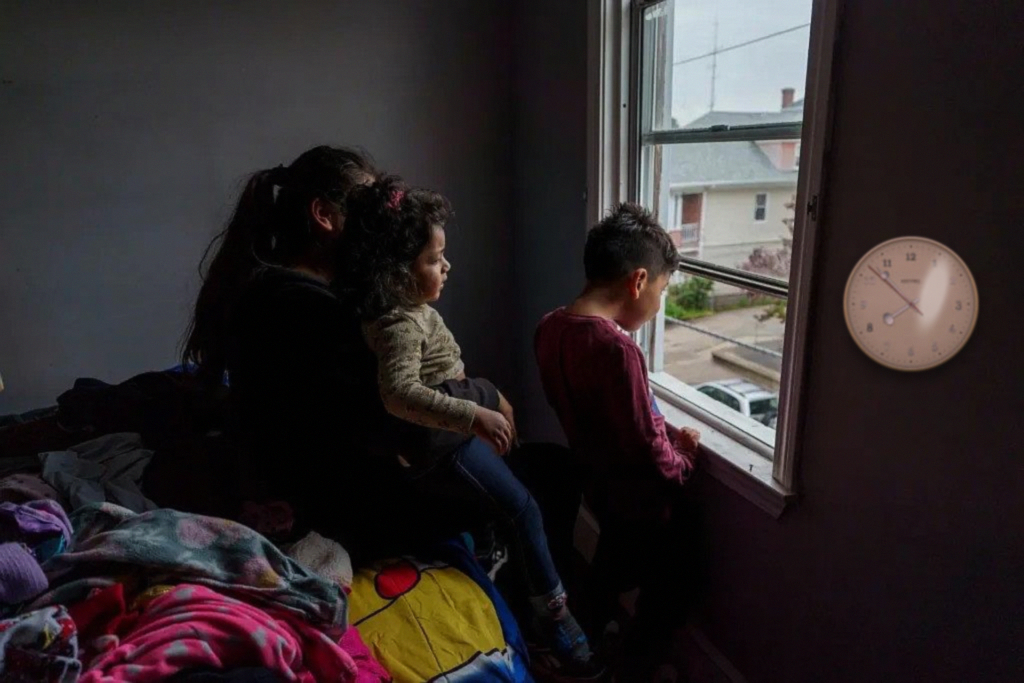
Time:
7.52.52
